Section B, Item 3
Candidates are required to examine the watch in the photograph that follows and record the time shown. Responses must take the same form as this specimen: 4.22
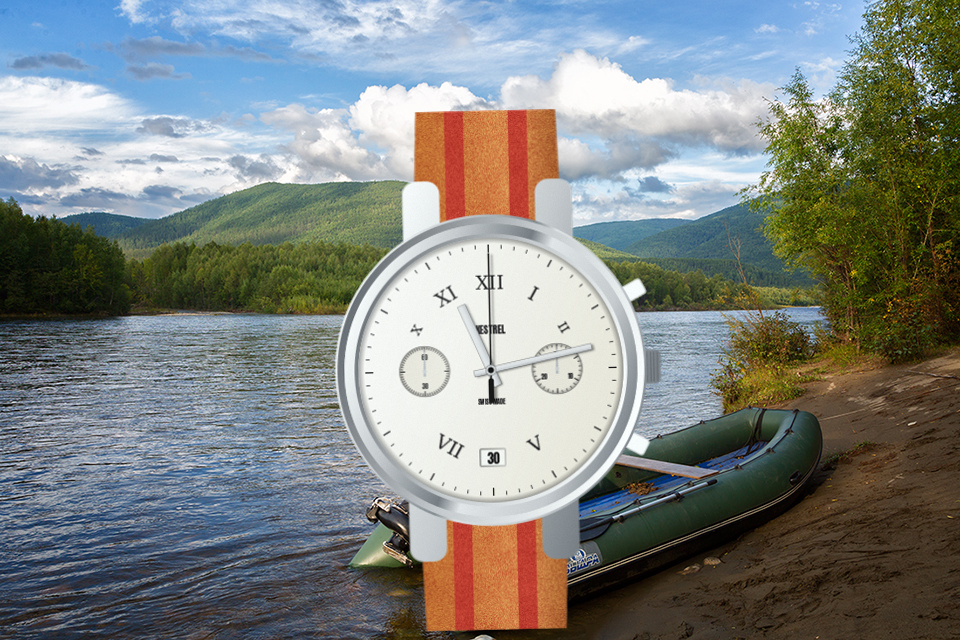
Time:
11.13
